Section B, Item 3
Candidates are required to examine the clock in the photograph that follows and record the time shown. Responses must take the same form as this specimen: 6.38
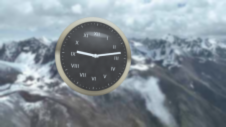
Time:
9.13
